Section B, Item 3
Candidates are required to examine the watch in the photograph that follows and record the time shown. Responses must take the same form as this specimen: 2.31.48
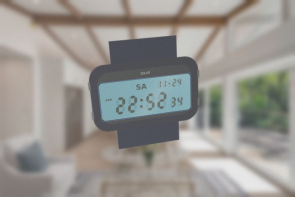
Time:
22.52.34
